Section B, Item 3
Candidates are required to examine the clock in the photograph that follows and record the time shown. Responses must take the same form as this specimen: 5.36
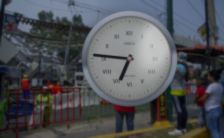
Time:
6.46
